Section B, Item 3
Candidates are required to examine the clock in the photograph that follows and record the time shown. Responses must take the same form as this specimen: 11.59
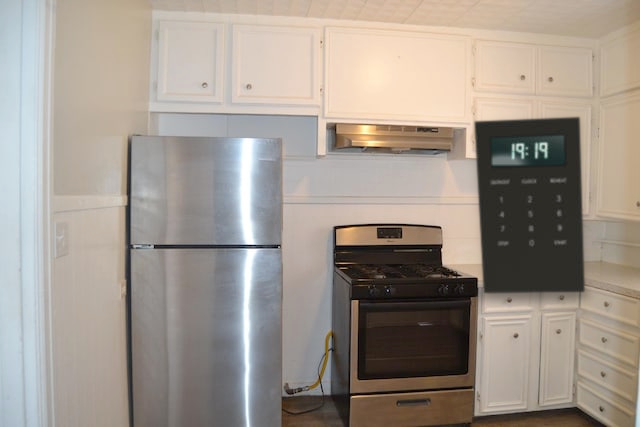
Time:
19.19
